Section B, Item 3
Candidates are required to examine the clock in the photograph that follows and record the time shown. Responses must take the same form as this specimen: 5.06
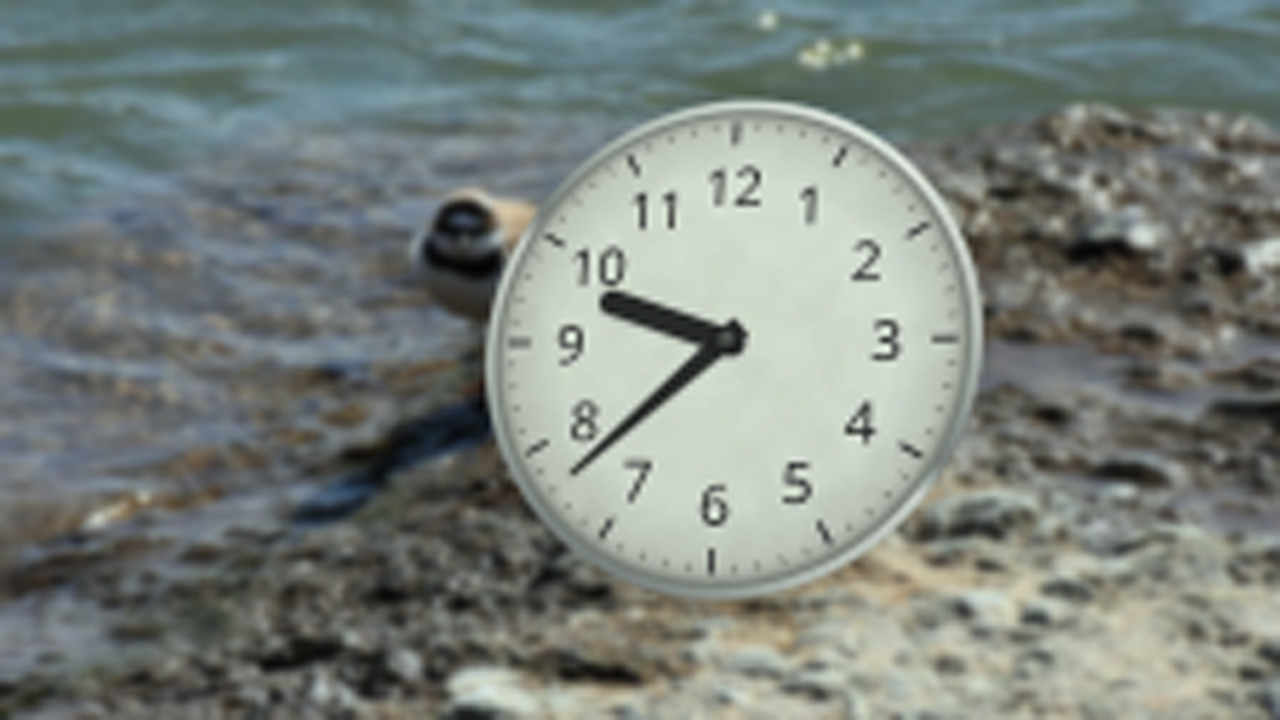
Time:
9.38
